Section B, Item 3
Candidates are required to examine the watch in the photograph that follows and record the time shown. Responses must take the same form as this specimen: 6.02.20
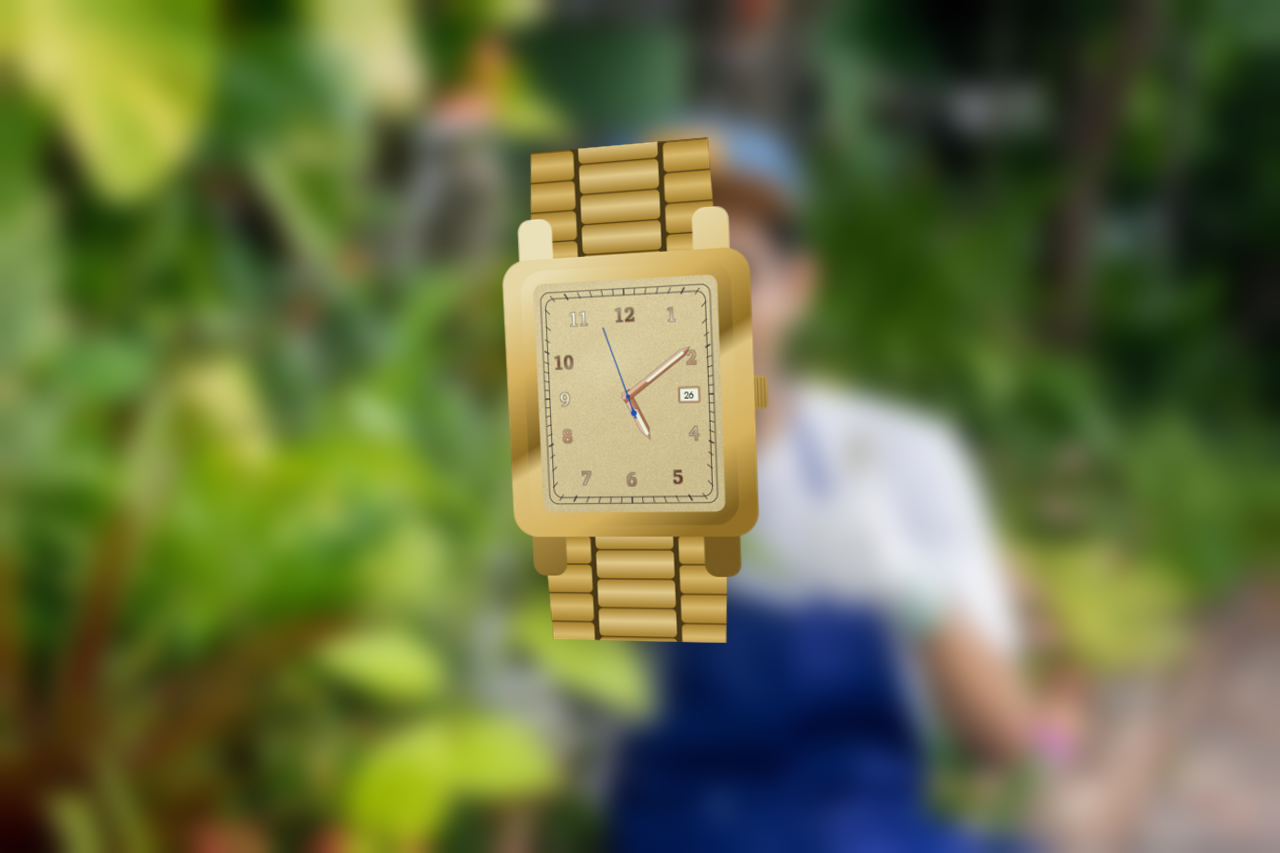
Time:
5.08.57
